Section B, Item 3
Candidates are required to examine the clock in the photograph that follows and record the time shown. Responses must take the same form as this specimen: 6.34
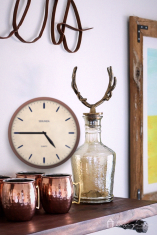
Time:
4.45
